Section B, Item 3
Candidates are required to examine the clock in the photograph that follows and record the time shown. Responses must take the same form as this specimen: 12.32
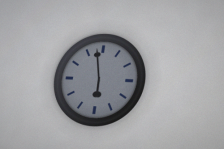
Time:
5.58
